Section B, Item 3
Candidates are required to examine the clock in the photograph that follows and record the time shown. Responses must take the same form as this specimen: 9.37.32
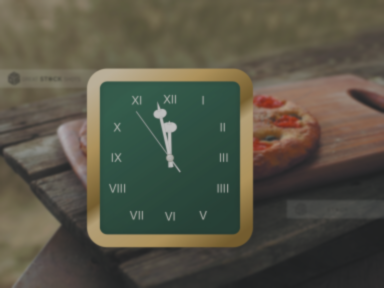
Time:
11.57.54
